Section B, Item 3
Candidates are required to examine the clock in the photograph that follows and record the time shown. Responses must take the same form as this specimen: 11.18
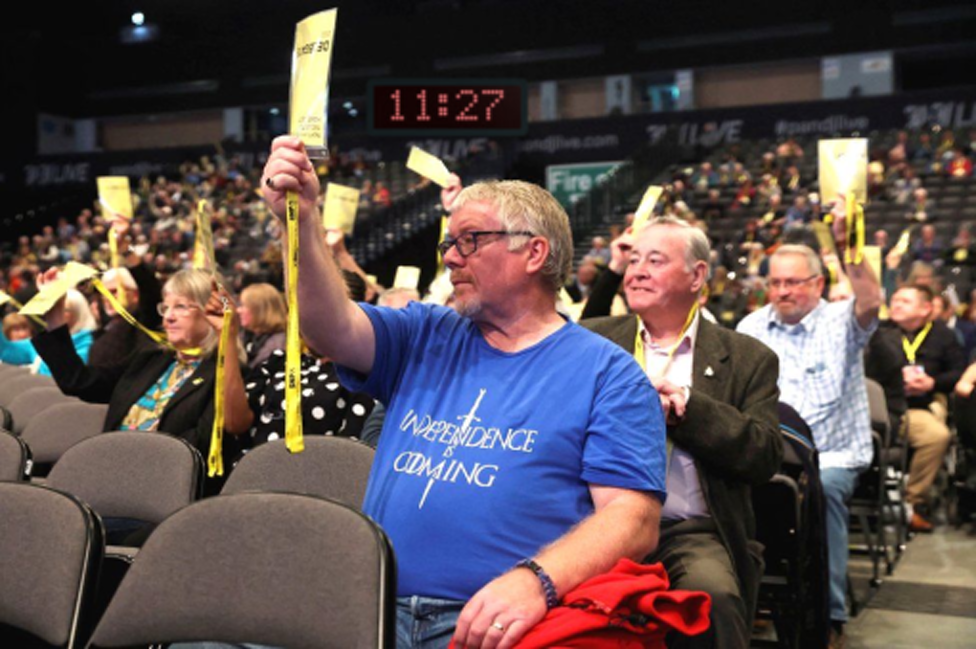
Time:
11.27
